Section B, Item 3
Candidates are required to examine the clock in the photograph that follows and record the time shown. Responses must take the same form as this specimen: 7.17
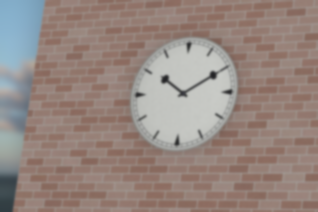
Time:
10.10
